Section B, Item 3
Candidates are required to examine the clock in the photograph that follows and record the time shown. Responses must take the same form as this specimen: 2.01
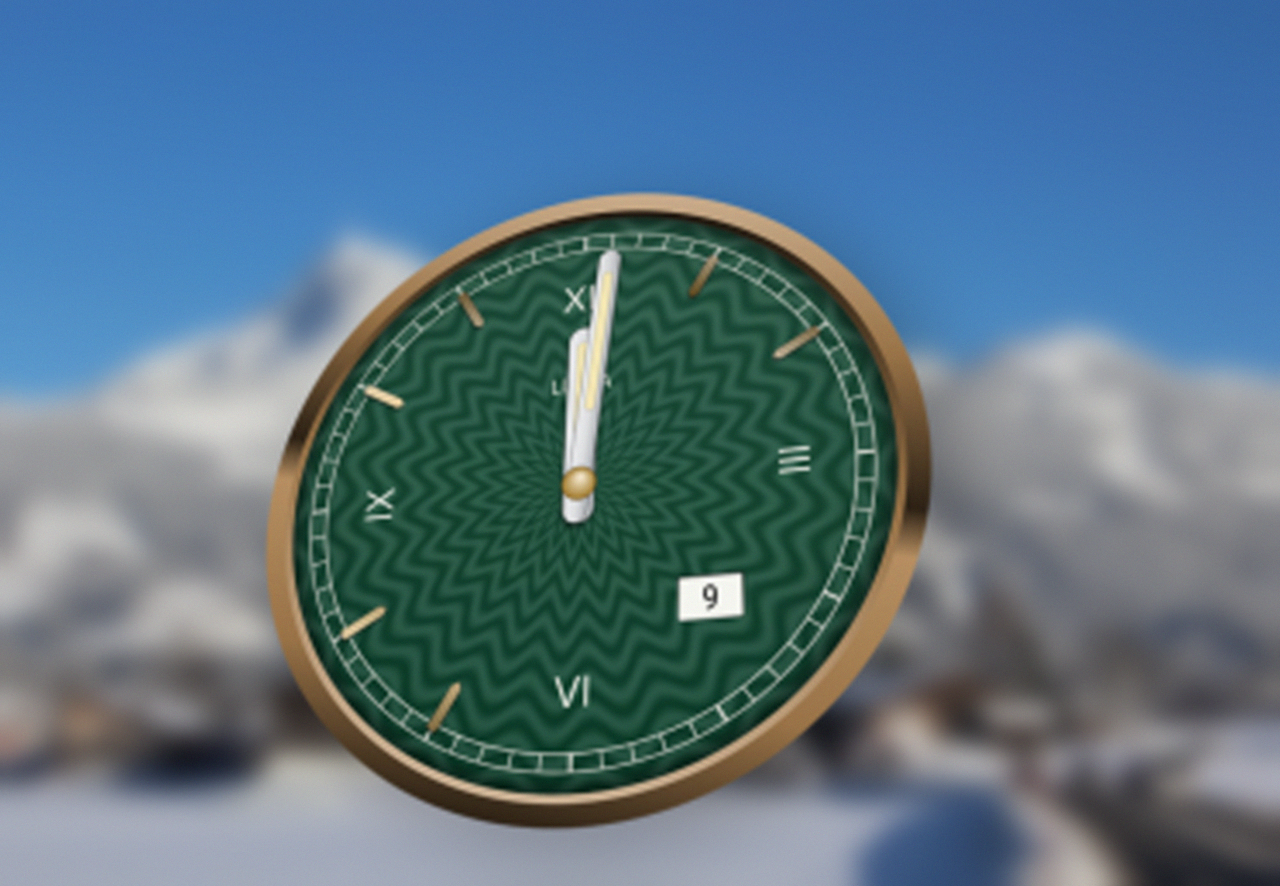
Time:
12.01
